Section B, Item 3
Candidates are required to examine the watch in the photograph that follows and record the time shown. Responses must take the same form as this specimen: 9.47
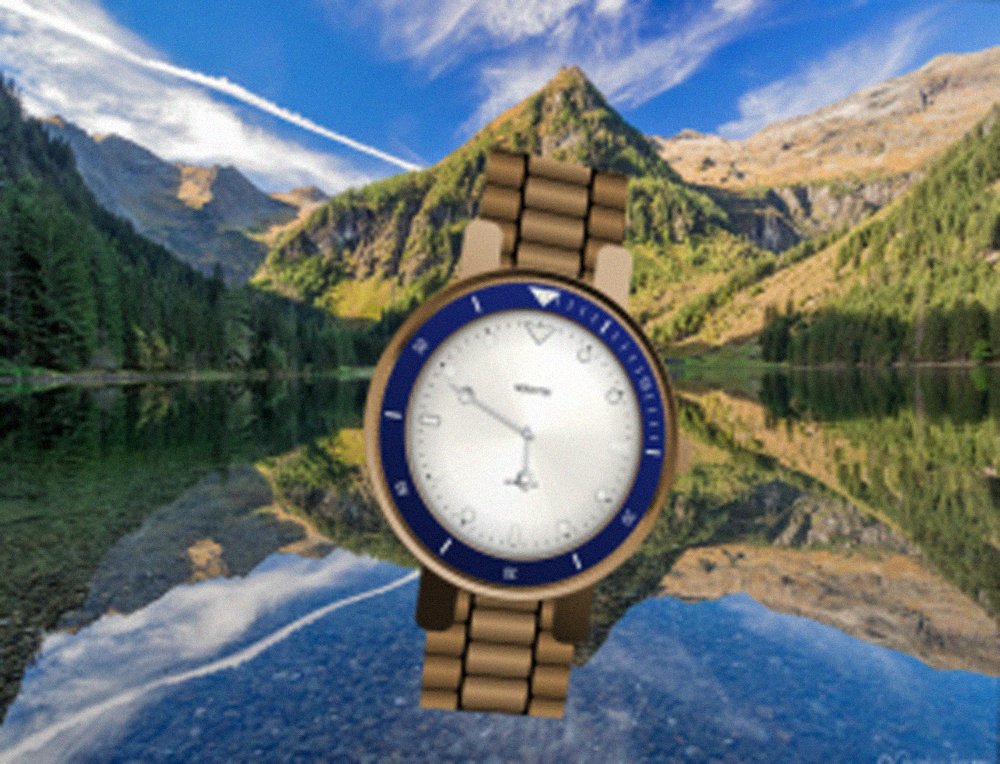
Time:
5.49
